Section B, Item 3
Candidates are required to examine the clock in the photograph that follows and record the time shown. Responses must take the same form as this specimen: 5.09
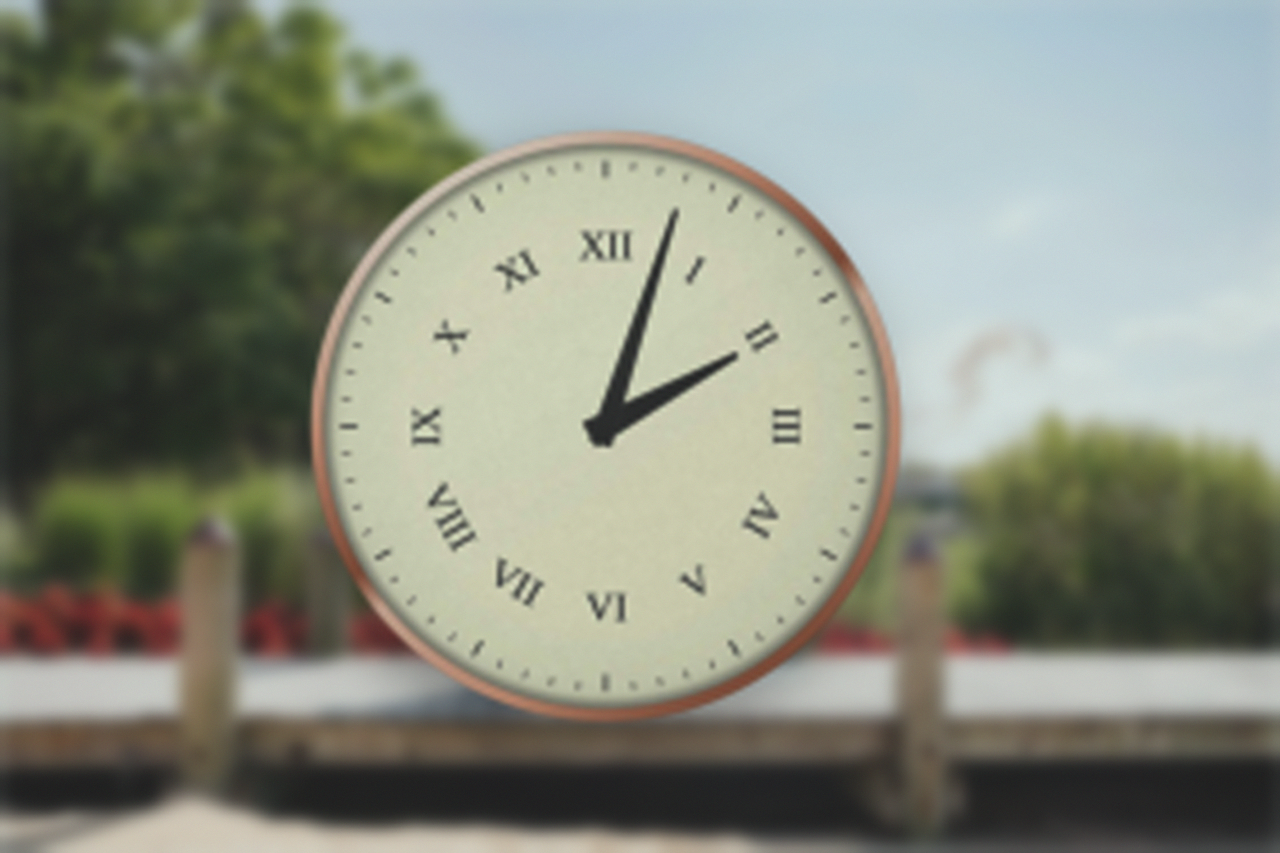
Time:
2.03
